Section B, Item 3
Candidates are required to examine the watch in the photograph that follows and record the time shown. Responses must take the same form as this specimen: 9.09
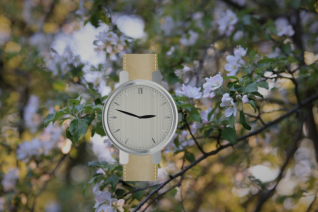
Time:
2.48
